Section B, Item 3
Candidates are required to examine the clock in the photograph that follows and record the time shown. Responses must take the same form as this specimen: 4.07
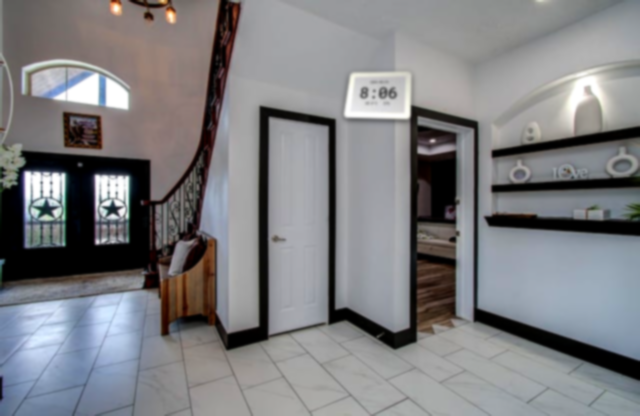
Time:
8.06
